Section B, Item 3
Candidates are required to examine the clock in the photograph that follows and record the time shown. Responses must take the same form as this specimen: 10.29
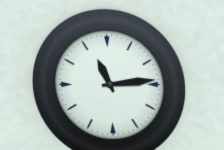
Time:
11.14
